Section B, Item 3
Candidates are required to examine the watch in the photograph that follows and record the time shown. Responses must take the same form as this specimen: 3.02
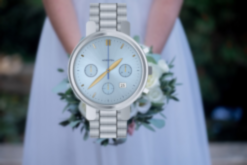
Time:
1.38
